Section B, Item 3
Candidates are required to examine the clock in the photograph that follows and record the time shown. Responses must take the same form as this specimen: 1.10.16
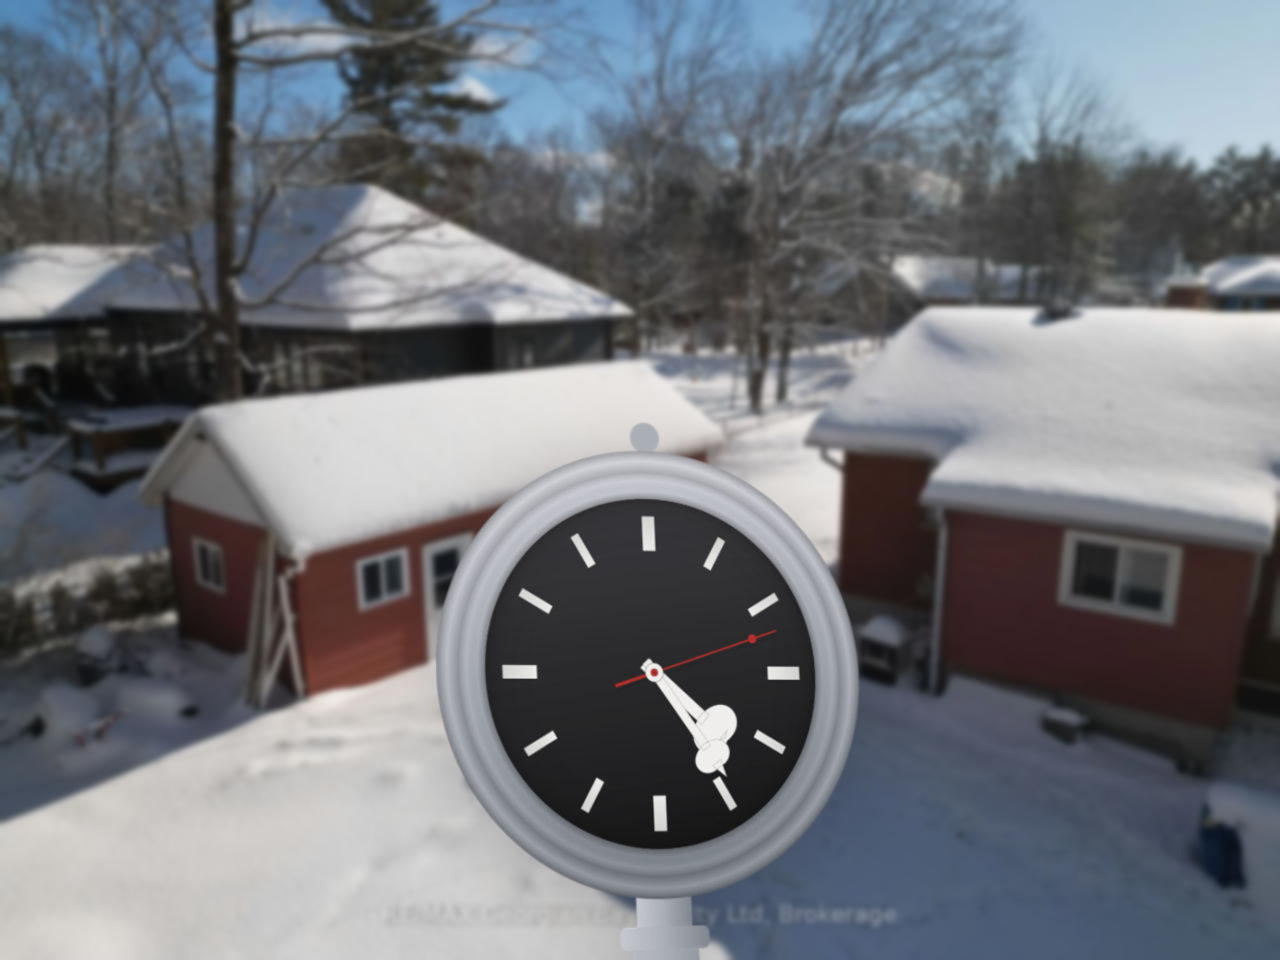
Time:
4.24.12
